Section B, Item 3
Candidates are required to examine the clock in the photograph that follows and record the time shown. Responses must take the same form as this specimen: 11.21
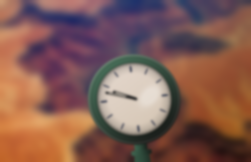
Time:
9.48
